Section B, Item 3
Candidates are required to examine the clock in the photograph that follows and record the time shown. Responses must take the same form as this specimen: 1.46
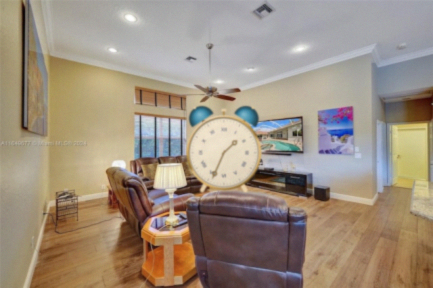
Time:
1.34
